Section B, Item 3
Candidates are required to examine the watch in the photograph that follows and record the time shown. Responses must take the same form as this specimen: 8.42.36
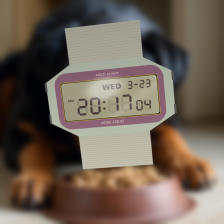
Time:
20.17.04
